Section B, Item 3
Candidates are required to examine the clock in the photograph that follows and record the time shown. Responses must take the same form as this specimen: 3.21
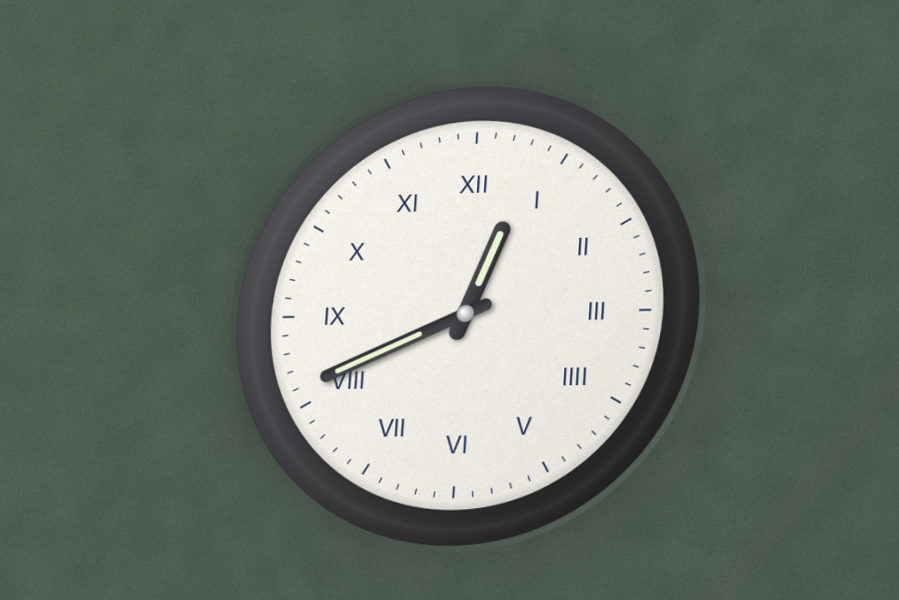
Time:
12.41
